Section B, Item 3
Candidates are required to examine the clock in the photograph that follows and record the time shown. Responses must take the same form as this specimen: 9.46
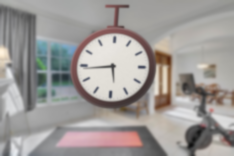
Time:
5.44
